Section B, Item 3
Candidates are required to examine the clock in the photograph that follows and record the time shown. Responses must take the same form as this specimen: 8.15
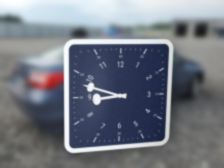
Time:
8.48
